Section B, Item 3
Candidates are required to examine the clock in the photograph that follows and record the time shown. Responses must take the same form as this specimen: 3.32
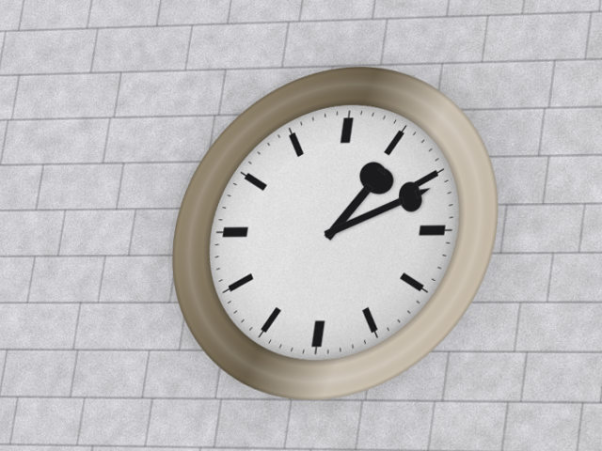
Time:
1.11
